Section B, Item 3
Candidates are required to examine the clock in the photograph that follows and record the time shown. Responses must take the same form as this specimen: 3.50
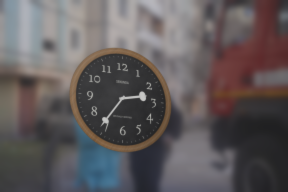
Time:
2.36
